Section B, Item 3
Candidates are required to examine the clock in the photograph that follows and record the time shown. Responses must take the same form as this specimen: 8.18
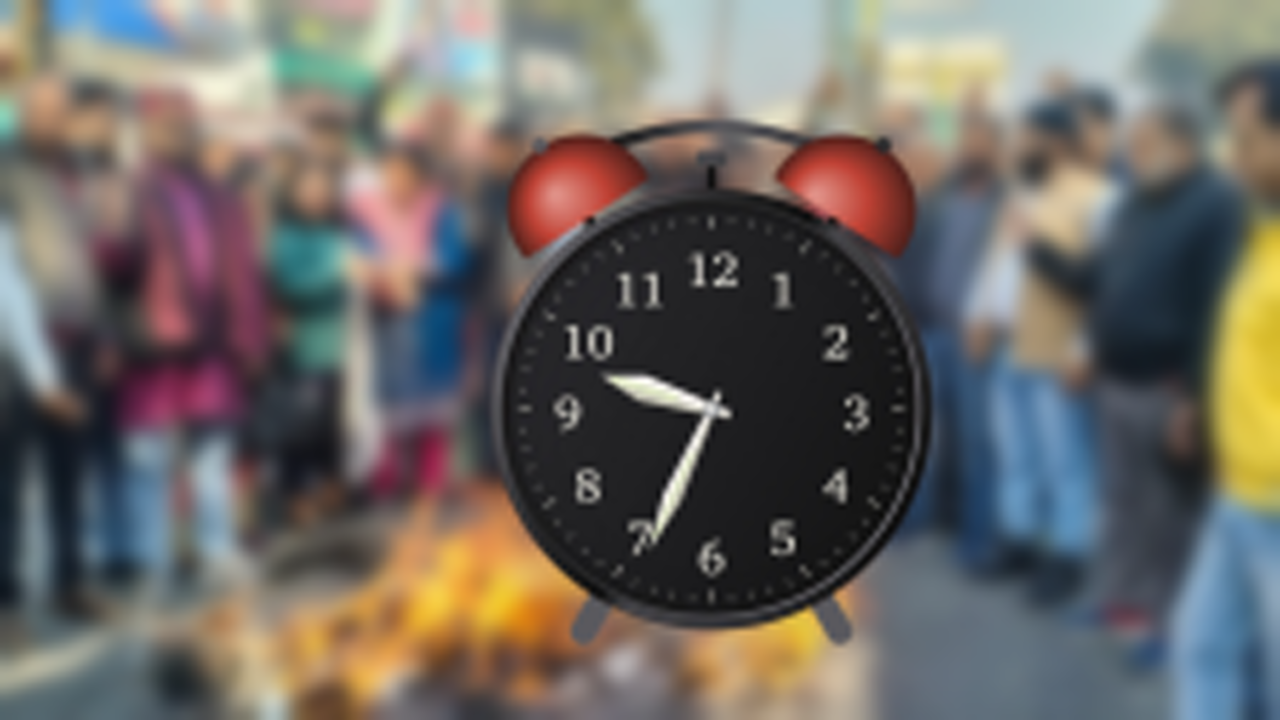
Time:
9.34
